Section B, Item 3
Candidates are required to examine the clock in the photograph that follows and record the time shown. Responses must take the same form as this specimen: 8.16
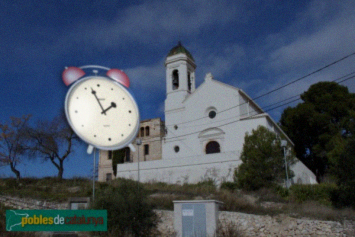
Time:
1.57
